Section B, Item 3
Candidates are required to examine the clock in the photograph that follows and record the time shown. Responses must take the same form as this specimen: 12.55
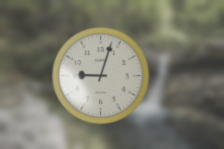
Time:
9.03
